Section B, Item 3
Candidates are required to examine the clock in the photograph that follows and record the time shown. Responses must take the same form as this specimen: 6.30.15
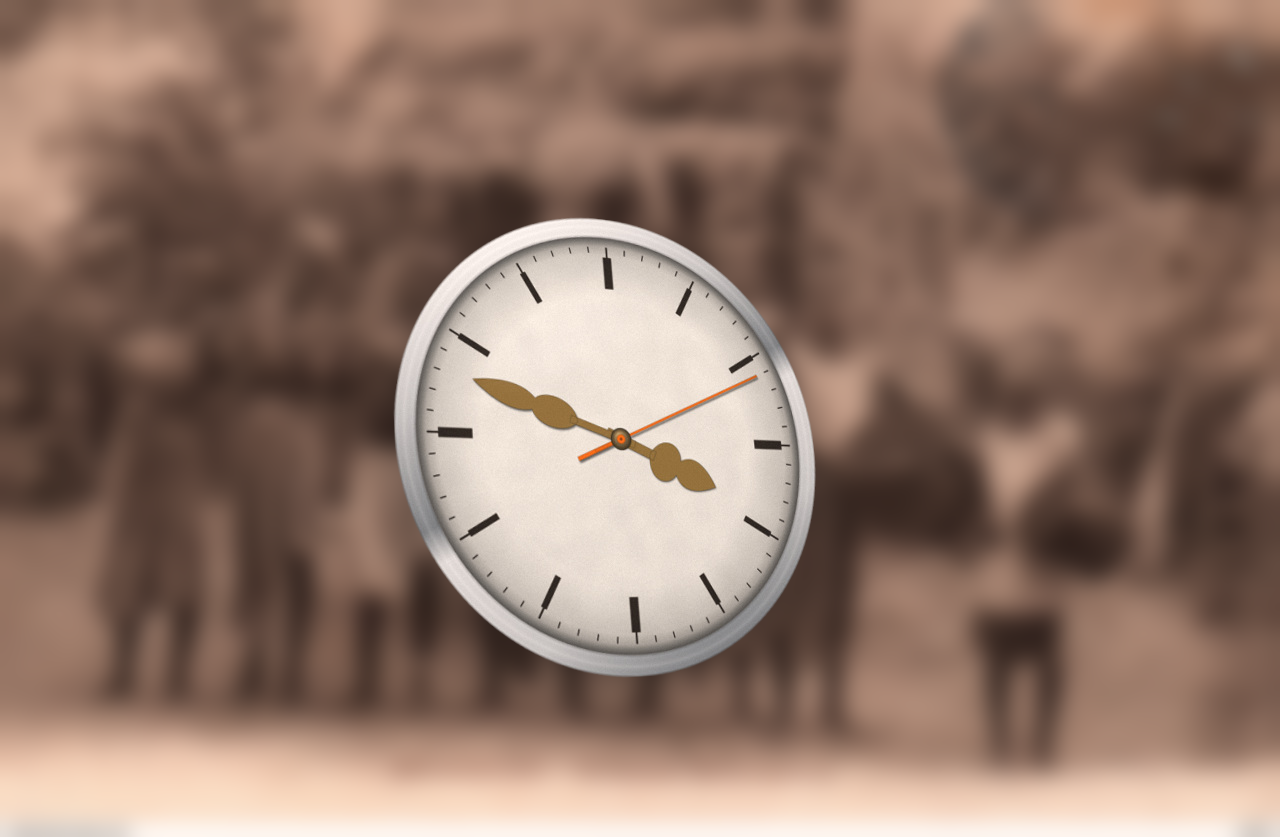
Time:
3.48.11
